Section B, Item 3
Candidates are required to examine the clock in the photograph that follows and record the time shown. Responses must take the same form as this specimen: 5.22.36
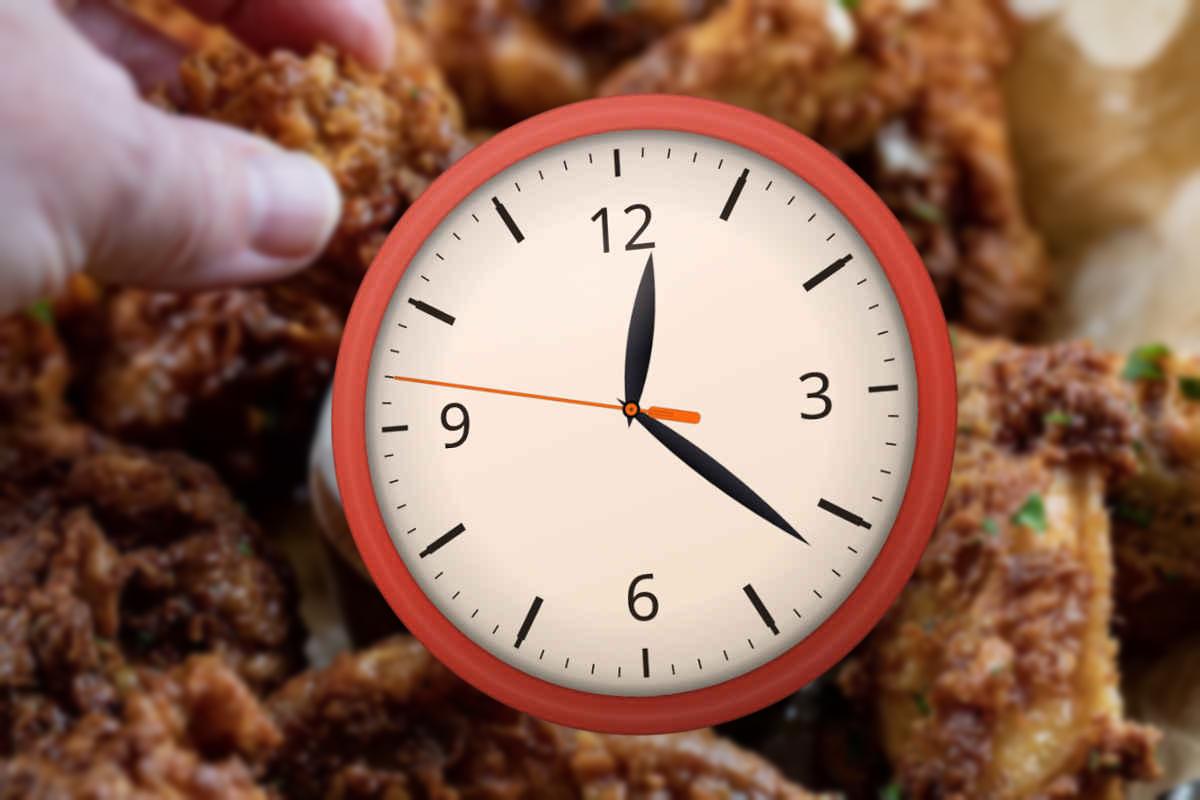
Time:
12.21.47
